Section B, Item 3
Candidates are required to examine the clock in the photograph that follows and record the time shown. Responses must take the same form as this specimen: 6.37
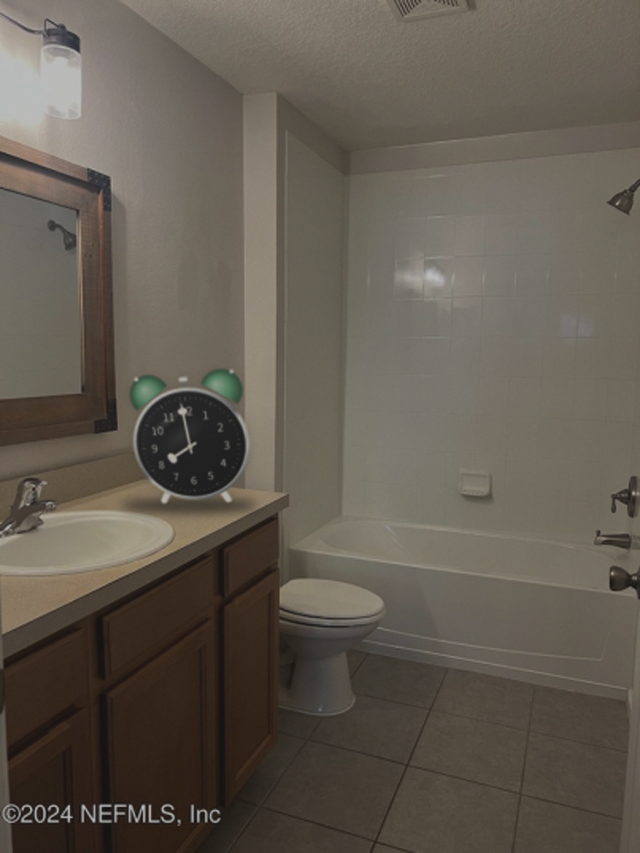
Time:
7.59
